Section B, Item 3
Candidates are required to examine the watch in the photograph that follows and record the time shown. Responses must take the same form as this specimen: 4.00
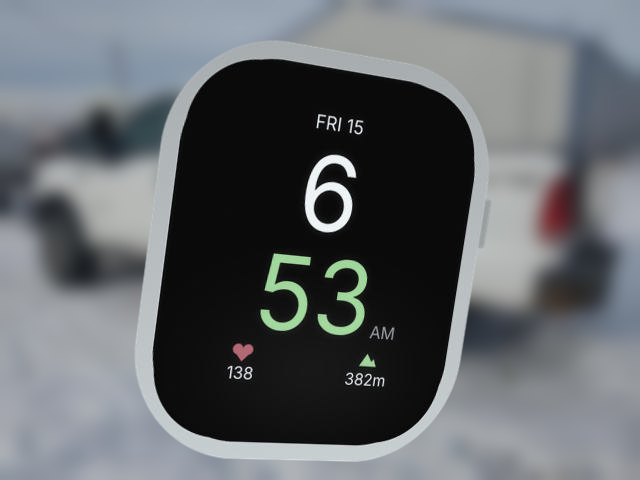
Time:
6.53
